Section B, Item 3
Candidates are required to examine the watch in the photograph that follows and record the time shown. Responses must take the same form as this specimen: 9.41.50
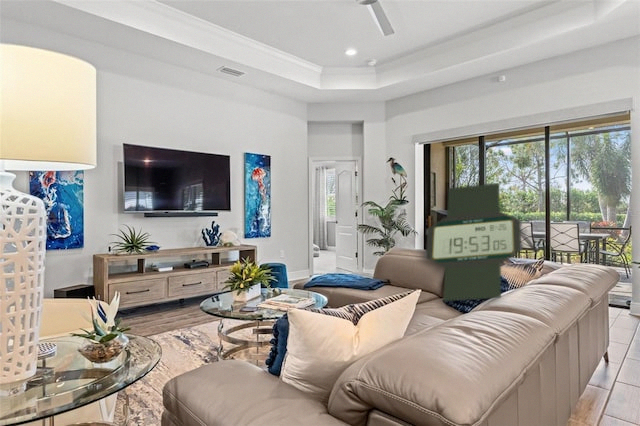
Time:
19.53.05
